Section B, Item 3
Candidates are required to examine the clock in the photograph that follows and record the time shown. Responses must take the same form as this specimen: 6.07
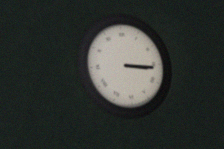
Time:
3.16
